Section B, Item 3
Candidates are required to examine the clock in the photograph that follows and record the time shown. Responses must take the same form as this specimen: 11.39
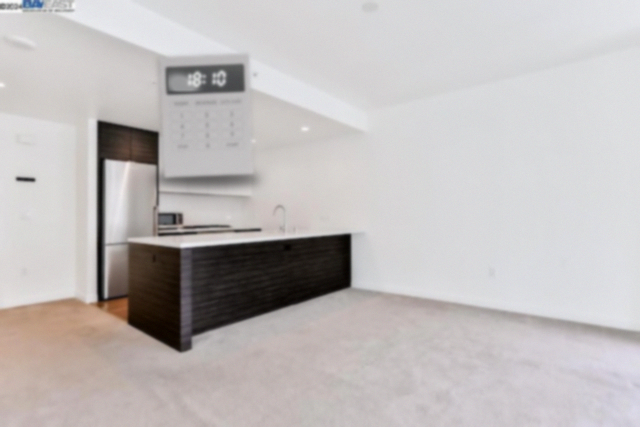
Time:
18.10
